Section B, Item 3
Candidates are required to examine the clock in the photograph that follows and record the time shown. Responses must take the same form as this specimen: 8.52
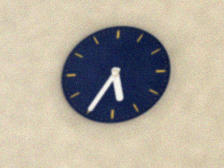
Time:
5.35
